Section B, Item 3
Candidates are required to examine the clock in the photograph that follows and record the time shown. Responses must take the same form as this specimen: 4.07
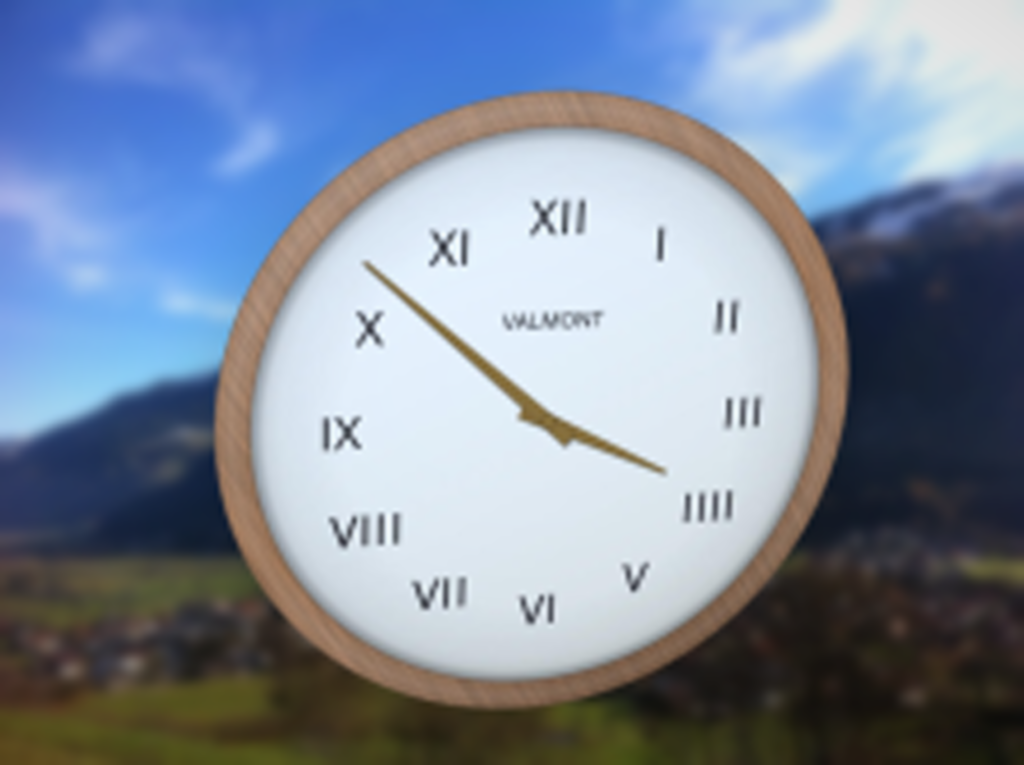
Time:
3.52
